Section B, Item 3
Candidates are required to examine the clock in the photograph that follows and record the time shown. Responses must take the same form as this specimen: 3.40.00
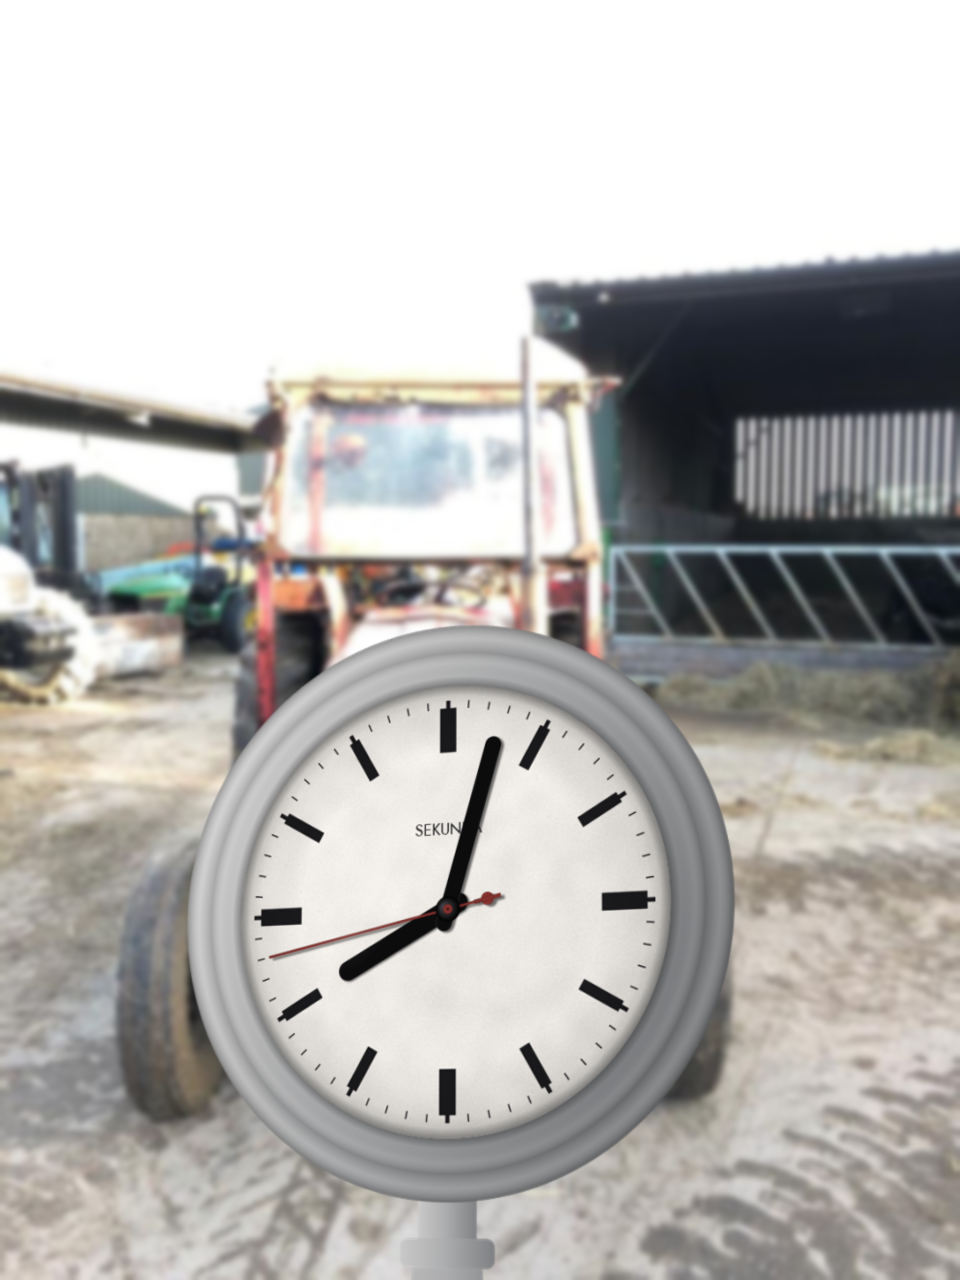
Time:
8.02.43
